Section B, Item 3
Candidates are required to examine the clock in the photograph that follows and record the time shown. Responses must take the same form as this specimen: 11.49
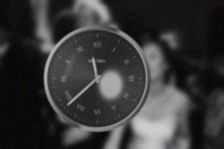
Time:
11.38
